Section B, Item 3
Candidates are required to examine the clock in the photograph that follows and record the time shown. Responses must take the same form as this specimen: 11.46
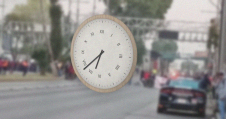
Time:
6.38
